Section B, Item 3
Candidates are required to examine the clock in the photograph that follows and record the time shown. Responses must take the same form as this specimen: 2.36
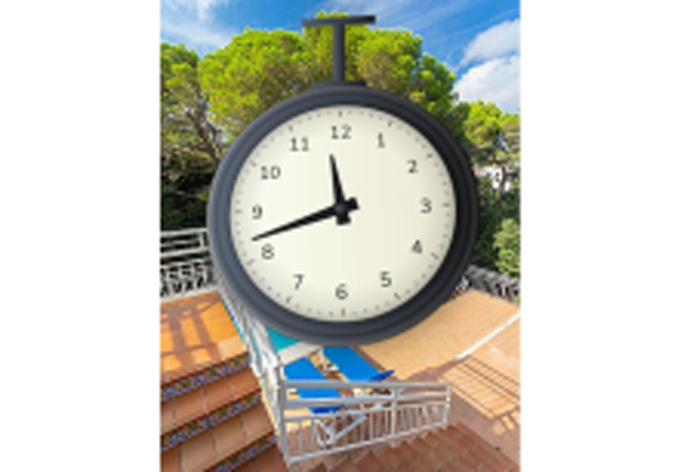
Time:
11.42
